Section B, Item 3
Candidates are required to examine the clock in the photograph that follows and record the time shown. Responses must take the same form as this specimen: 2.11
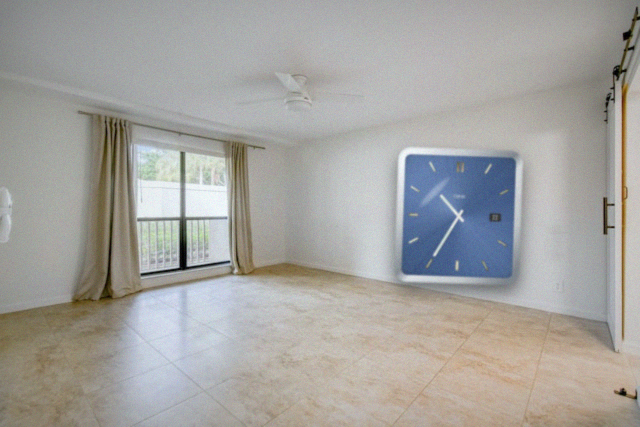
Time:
10.35
